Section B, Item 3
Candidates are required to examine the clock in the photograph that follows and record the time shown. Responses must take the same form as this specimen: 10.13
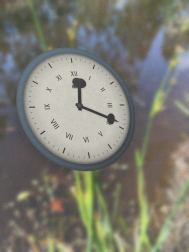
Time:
12.19
